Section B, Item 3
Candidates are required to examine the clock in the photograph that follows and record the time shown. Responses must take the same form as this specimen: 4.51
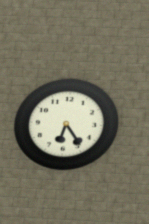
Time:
6.24
